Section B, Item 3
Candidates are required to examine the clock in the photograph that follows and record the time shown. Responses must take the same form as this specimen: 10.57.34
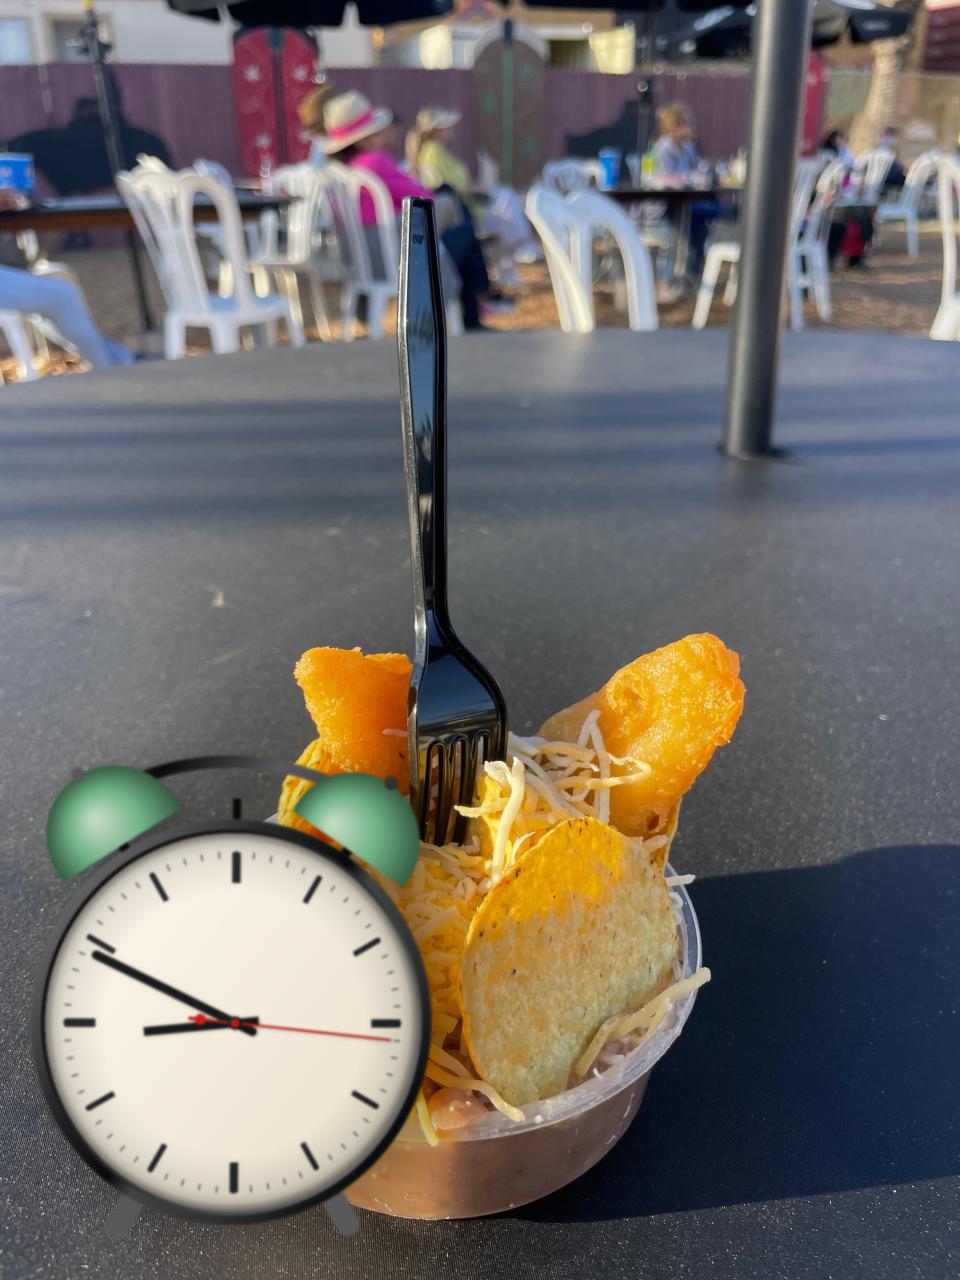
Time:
8.49.16
